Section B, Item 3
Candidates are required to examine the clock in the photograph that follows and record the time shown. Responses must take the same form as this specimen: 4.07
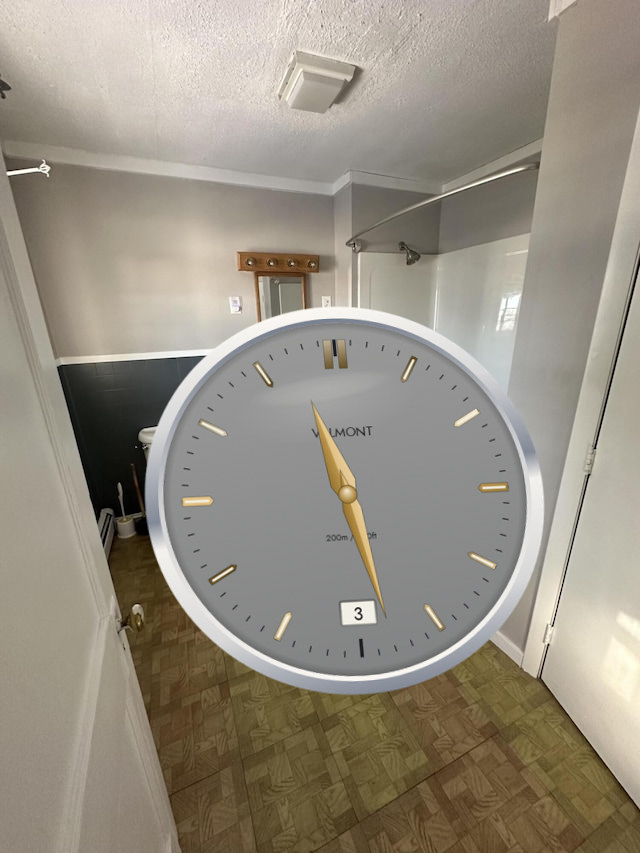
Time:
11.28
